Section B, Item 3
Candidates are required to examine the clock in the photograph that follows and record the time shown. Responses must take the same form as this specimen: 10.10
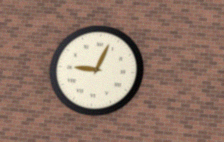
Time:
9.03
